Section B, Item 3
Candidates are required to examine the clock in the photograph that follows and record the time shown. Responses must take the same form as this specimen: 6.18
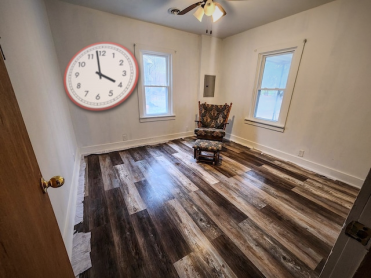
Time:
3.58
